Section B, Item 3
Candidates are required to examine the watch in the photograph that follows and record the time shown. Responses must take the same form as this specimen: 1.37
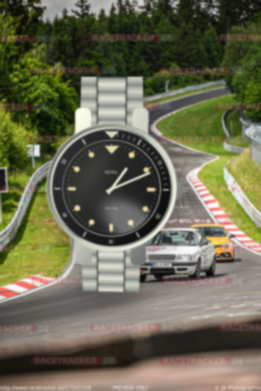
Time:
1.11
